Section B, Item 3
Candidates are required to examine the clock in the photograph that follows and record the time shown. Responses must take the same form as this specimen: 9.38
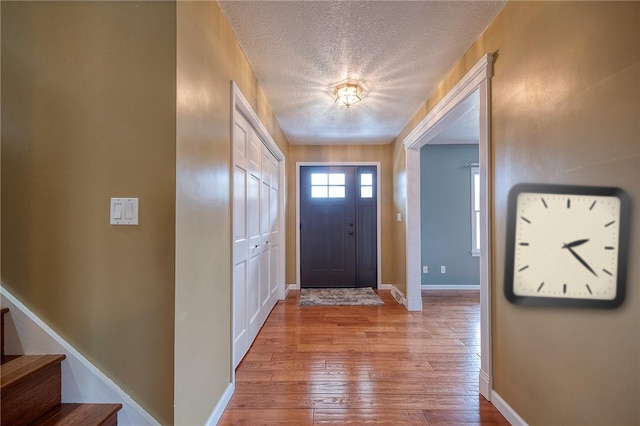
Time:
2.22
